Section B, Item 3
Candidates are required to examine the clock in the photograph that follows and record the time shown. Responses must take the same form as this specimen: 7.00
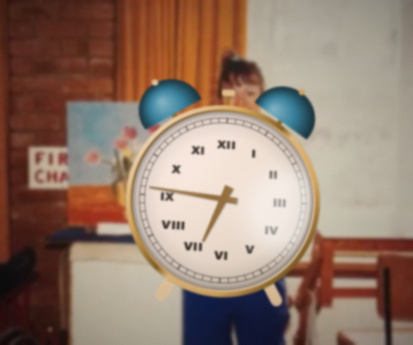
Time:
6.46
